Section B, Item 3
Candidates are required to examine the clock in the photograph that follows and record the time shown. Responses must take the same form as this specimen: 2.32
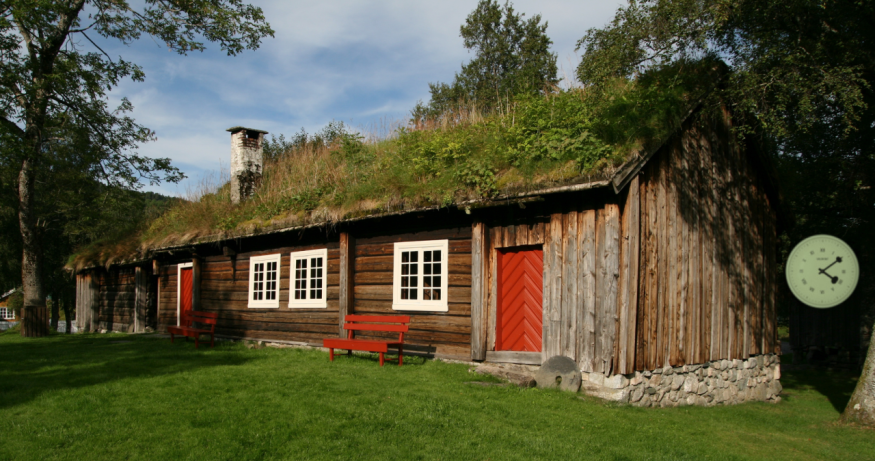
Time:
4.09
